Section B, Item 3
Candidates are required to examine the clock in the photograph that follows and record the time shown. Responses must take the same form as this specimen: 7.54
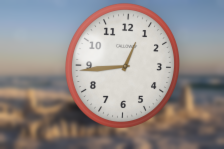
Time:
12.44
